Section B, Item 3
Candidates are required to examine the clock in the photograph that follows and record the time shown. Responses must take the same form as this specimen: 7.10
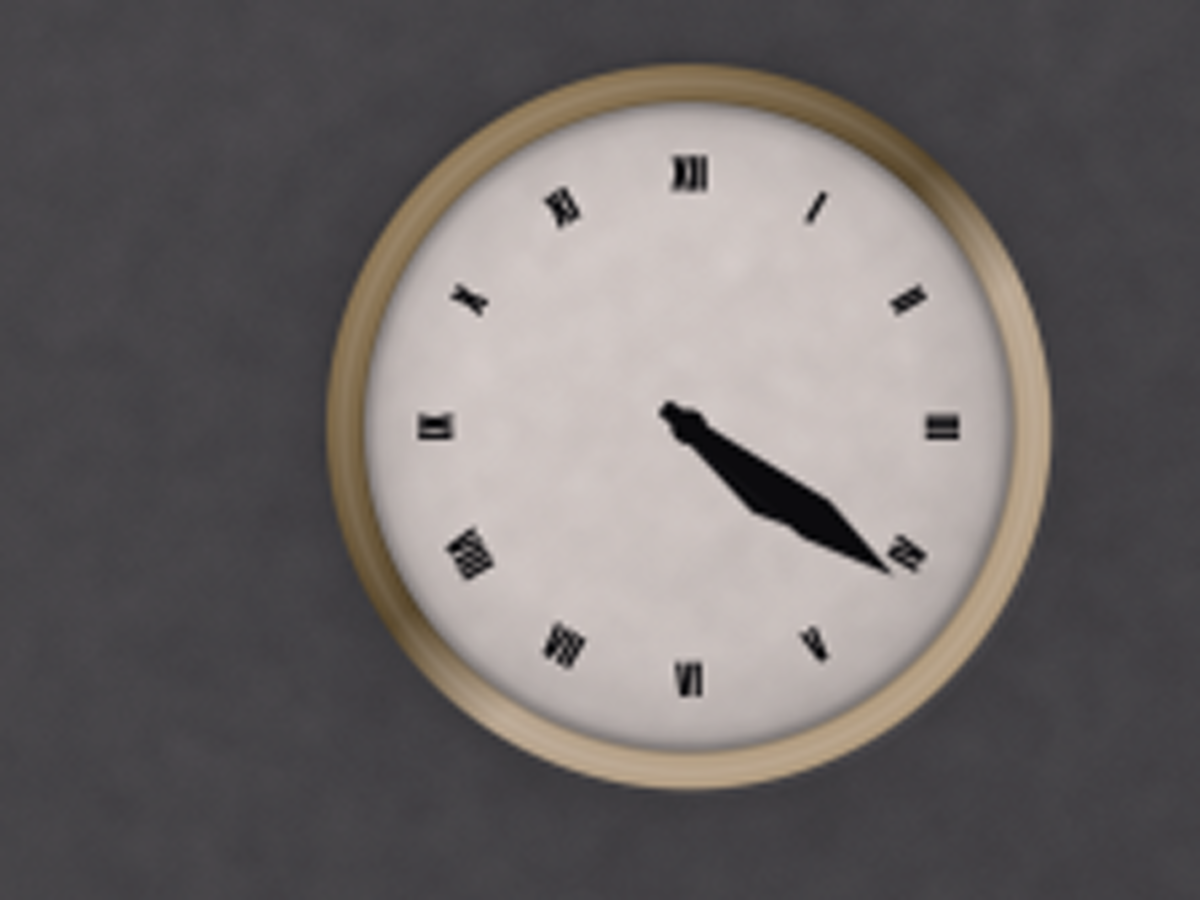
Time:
4.21
